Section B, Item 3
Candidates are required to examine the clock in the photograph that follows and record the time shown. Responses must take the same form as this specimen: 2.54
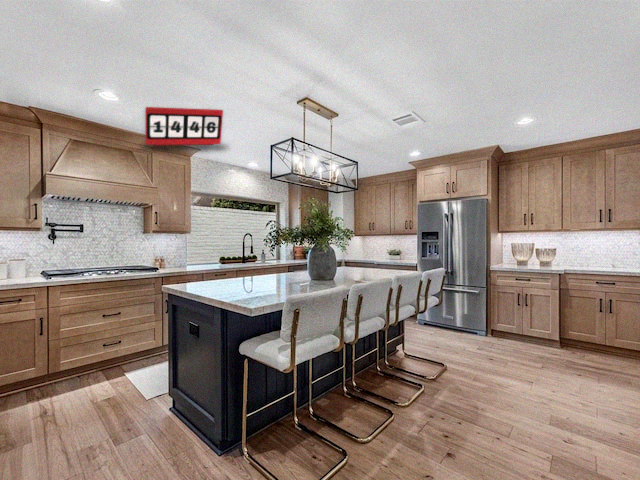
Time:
14.46
